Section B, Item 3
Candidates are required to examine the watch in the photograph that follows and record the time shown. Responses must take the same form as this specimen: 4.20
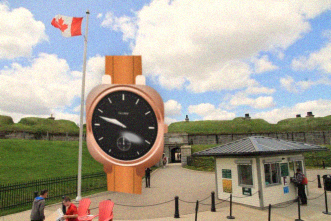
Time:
9.48
